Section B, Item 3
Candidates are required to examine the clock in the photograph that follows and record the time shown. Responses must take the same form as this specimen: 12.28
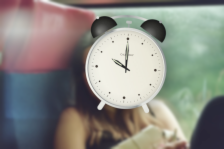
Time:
10.00
